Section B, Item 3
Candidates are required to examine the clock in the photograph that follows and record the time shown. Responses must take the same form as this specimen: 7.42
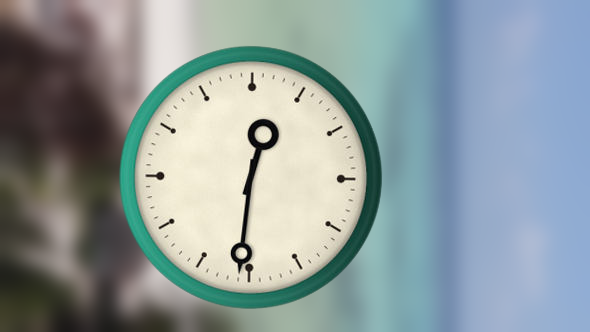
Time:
12.31
